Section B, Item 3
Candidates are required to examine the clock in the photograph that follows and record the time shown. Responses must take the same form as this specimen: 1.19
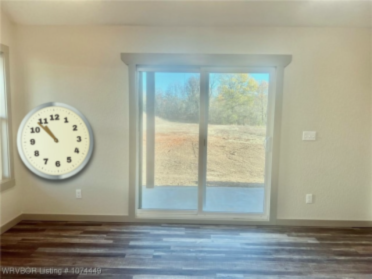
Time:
10.53
